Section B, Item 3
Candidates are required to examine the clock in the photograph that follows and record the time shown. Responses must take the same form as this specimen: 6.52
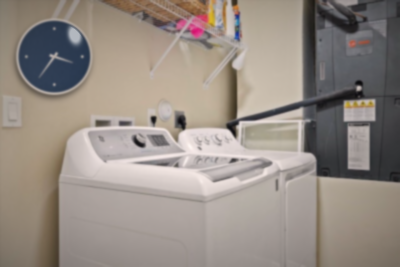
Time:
3.36
